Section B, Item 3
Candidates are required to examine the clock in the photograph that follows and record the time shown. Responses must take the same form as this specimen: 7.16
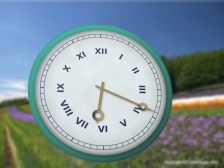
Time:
6.19
